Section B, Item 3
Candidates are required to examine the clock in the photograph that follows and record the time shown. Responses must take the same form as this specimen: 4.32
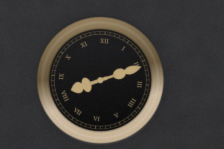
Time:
8.11
